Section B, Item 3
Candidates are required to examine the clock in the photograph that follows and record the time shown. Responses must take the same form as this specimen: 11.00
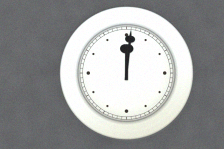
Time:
12.01
